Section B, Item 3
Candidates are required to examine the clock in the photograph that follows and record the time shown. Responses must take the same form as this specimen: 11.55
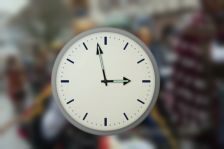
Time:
2.58
